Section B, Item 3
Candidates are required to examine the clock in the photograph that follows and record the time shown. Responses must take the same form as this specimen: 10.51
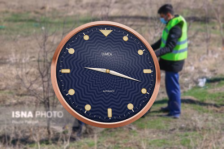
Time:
9.18
